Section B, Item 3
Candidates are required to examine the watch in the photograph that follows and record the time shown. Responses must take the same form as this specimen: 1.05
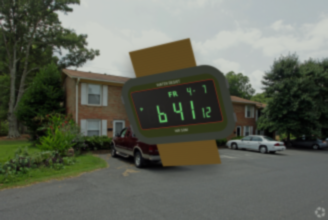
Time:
6.41
